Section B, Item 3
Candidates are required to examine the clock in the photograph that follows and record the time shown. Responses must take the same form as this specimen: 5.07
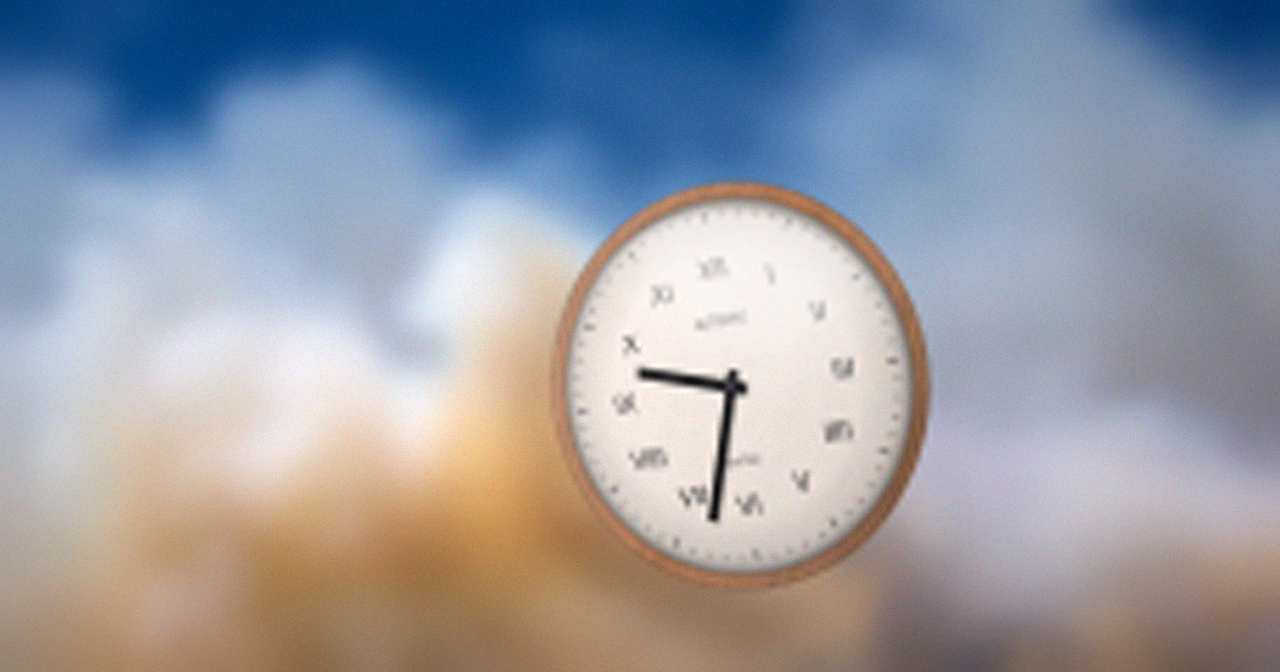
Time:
9.33
